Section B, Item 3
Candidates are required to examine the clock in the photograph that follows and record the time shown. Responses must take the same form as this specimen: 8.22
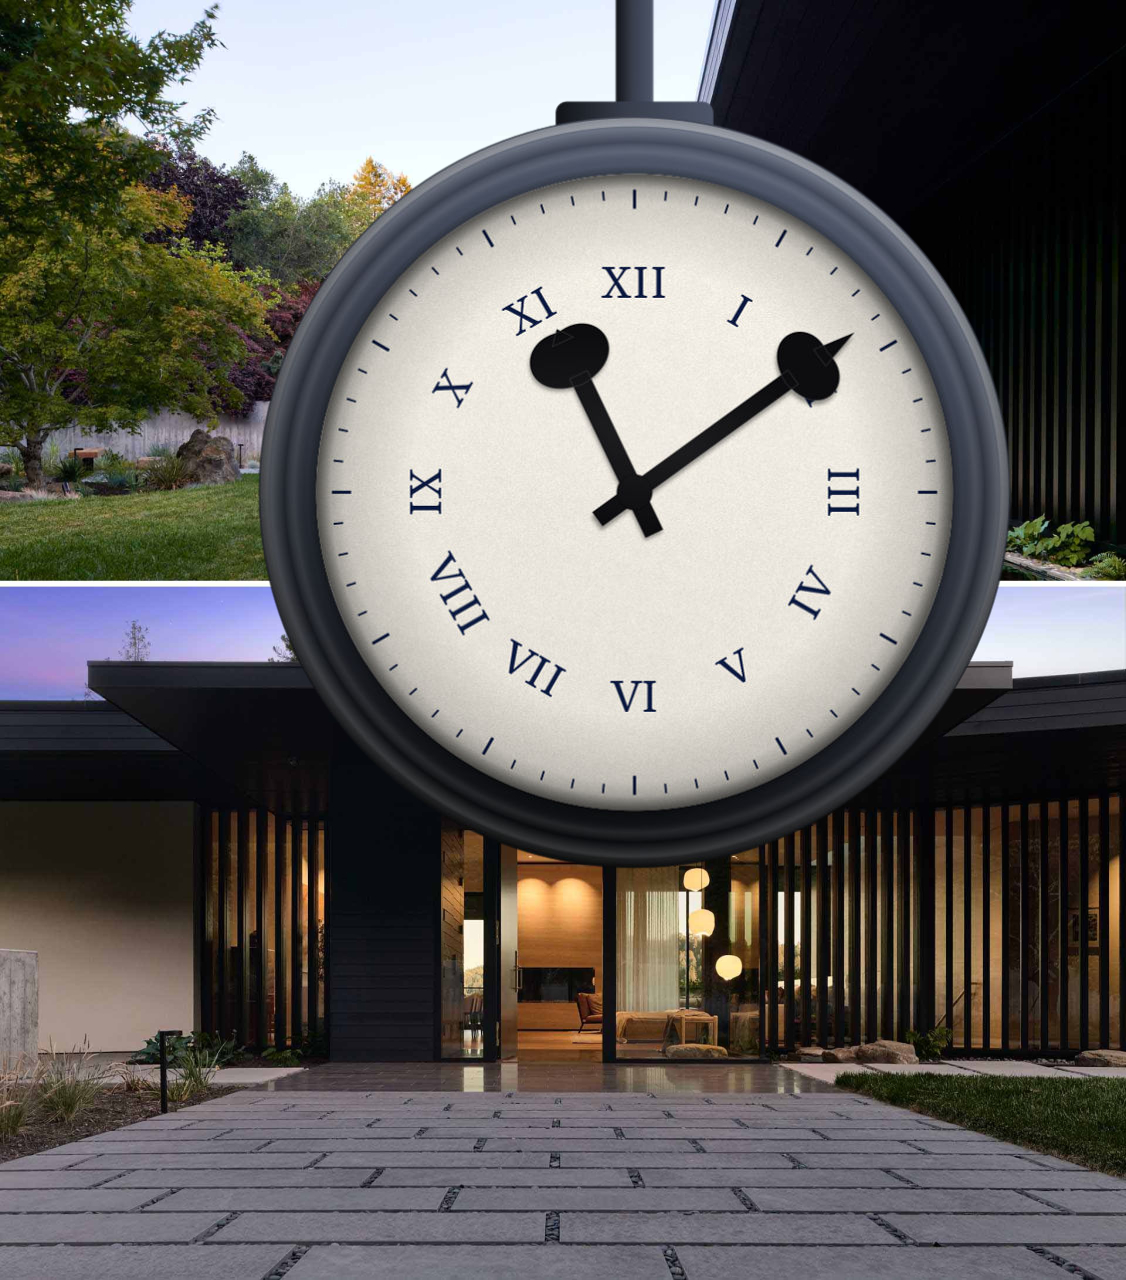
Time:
11.09
